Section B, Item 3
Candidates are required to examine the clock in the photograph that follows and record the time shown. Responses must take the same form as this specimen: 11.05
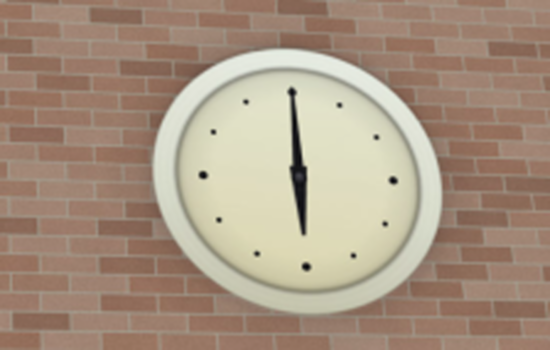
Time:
6.00
